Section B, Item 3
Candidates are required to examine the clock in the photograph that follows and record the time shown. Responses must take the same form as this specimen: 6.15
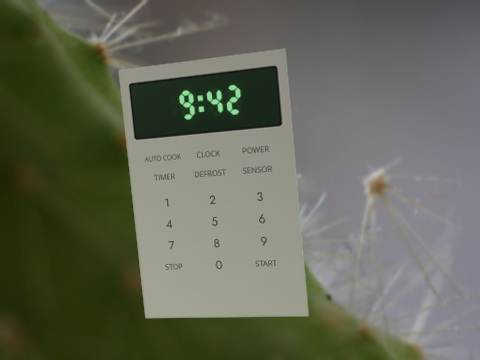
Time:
9.42
